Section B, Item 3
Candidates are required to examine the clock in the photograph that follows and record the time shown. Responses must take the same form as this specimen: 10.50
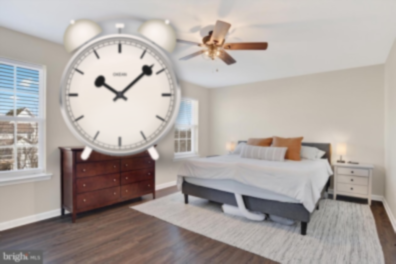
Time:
10.08
